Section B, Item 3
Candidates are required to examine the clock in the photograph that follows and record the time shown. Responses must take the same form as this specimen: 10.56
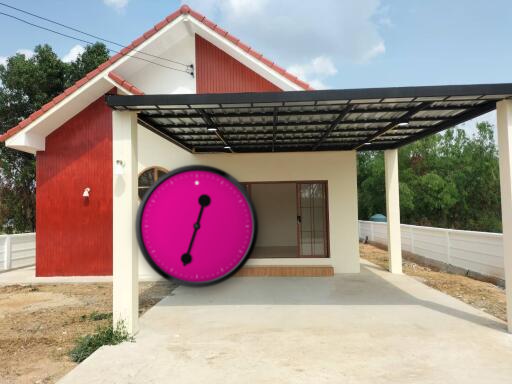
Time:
12.33
